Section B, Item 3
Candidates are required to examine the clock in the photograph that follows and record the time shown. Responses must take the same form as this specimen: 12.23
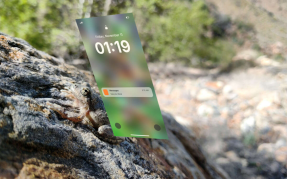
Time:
1.19
